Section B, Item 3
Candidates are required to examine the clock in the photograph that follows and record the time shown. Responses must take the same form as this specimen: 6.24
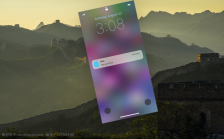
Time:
3.08
